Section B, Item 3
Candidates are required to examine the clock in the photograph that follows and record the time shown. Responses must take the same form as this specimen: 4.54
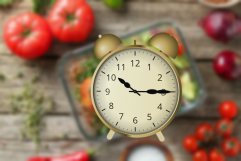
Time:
10.15
